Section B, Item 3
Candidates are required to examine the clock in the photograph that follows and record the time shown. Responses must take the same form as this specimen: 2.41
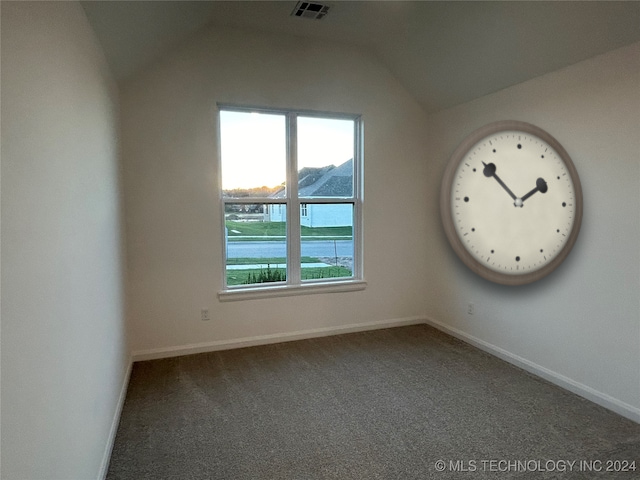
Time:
1.52
